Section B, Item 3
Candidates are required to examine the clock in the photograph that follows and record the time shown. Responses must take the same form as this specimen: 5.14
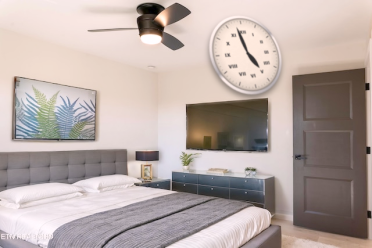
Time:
4.58
